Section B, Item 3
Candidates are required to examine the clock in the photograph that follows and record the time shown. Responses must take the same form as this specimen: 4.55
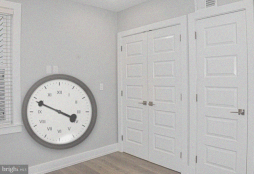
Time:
3.49
